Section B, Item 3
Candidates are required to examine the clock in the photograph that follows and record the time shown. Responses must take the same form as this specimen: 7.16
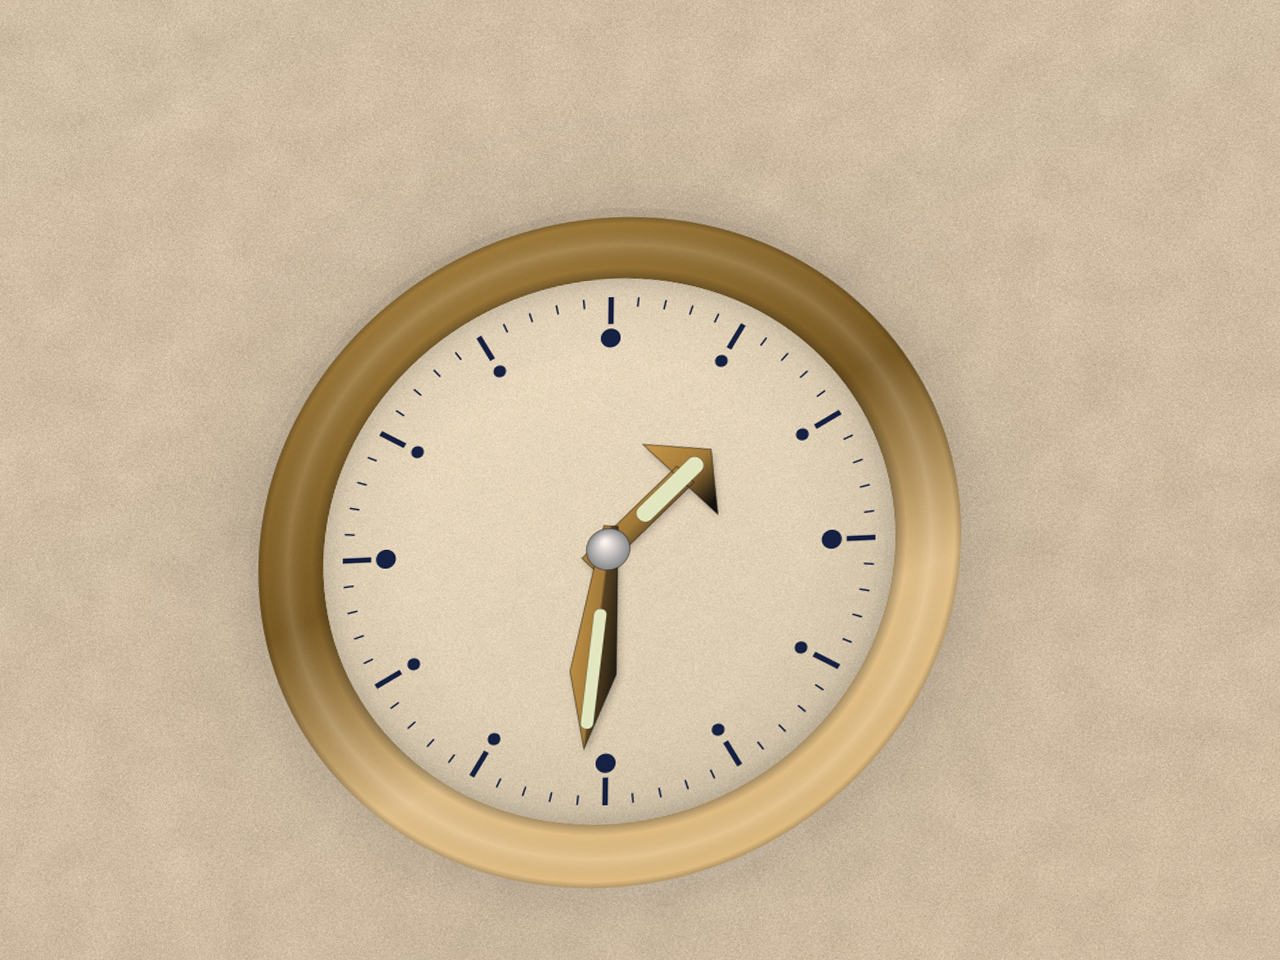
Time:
1.31
